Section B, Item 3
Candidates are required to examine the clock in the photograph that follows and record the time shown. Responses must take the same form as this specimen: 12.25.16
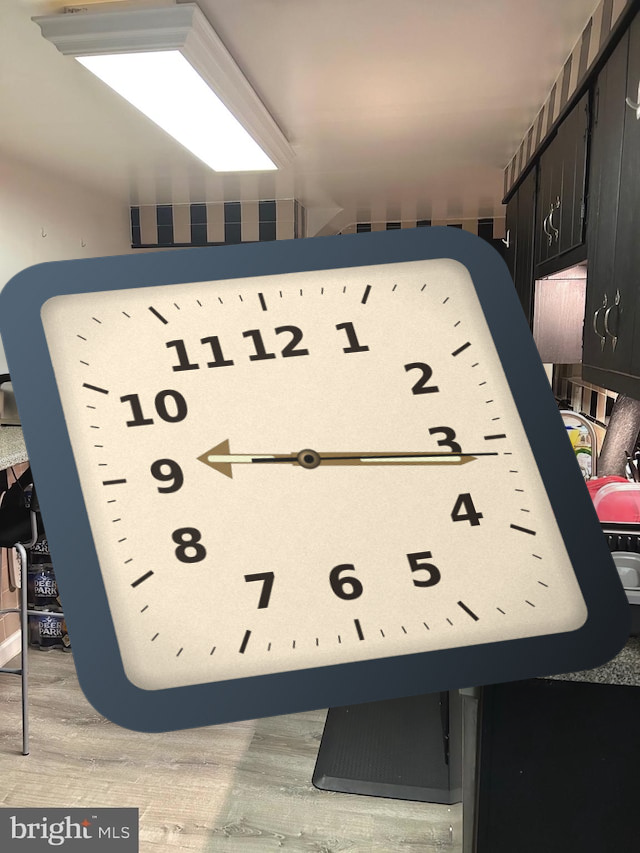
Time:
9.16.16
